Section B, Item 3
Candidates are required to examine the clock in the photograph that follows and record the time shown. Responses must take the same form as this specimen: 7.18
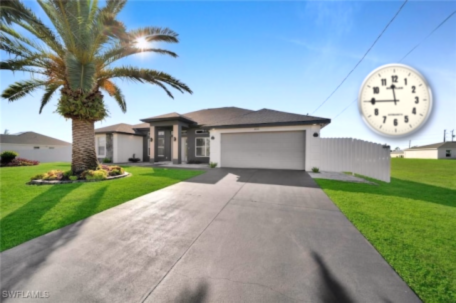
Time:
11.45
